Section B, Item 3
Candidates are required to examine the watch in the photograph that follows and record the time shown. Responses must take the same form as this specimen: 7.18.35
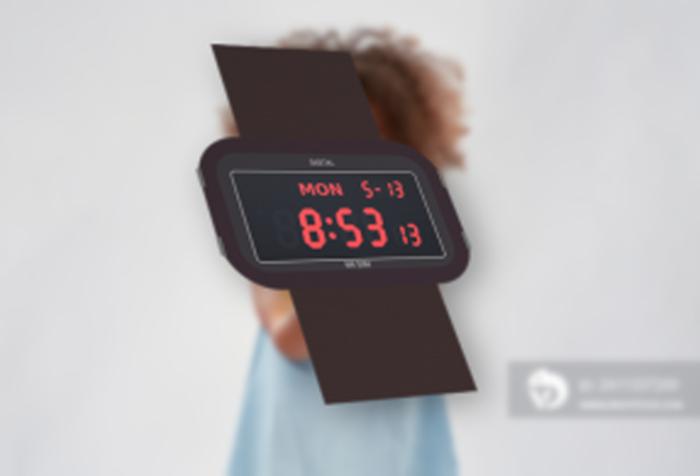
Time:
8.53.13
